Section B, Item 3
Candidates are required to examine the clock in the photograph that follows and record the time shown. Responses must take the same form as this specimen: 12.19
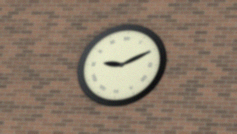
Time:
9.10
